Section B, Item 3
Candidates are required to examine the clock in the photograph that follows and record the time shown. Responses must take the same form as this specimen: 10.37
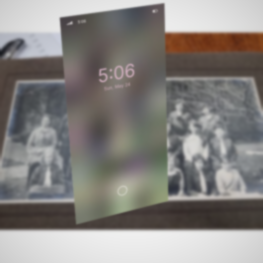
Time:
5.06
